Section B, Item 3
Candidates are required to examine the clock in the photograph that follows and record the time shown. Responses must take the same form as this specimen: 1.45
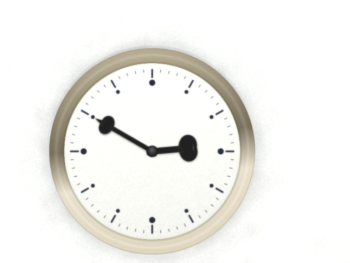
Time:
2.50
